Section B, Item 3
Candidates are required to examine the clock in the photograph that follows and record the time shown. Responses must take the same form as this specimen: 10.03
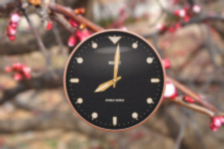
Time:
8.01
